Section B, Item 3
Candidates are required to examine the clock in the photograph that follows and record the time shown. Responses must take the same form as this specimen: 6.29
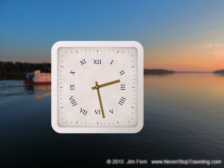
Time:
2.28
